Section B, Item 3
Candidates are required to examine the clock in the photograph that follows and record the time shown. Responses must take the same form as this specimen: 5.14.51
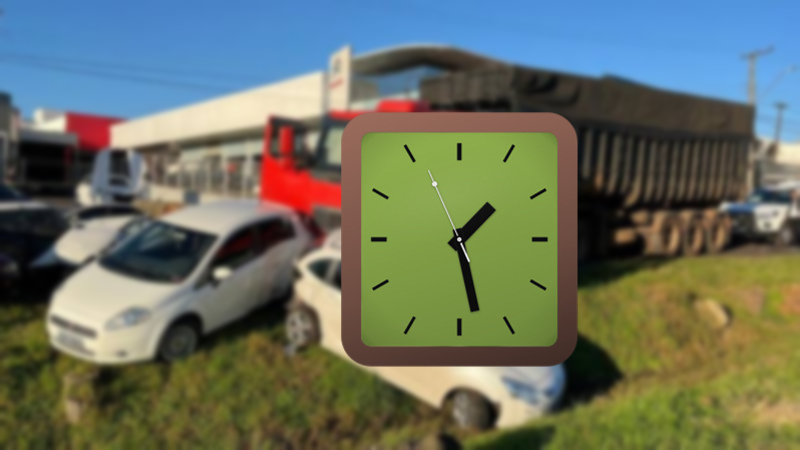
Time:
1.27.56
